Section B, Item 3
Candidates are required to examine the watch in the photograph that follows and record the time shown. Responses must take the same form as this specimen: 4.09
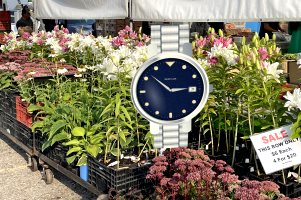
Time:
2.52
